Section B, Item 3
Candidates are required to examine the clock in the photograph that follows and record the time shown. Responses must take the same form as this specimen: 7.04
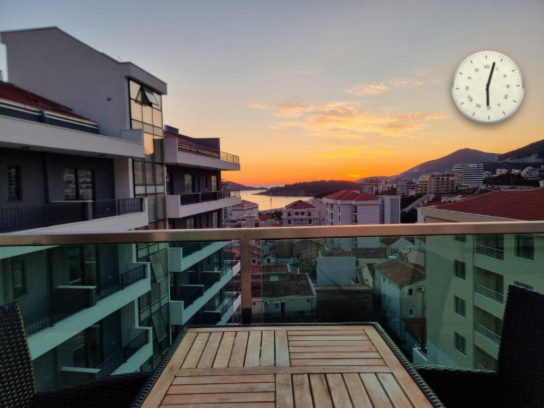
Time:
6.03
